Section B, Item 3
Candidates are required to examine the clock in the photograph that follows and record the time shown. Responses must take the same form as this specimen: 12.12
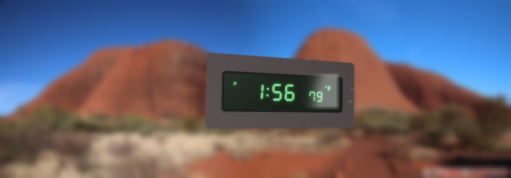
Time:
1.56
